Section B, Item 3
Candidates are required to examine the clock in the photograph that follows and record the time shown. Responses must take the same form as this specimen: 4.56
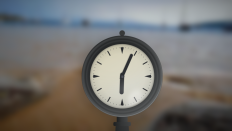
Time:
6.04
